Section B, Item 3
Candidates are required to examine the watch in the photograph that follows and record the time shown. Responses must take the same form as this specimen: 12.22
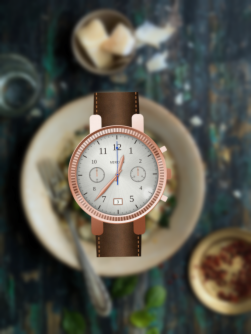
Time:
12.37
